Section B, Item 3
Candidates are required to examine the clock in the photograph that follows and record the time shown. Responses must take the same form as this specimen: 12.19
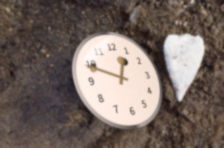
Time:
12.49
